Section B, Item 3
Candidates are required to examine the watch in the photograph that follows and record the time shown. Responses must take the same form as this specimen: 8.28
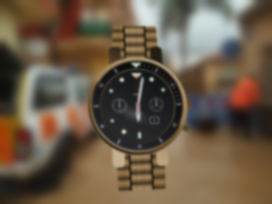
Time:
6.02
